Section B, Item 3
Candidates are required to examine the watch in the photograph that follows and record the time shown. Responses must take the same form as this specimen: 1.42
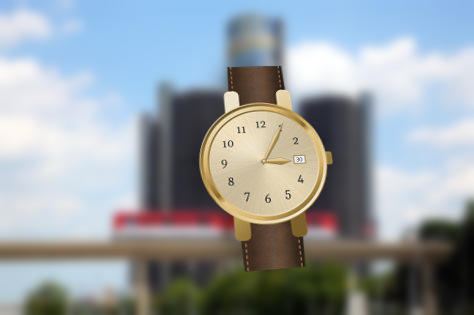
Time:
3.05
